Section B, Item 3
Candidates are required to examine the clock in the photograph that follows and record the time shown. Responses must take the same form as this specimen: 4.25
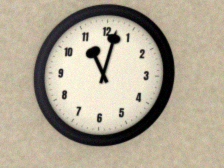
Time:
11.02
